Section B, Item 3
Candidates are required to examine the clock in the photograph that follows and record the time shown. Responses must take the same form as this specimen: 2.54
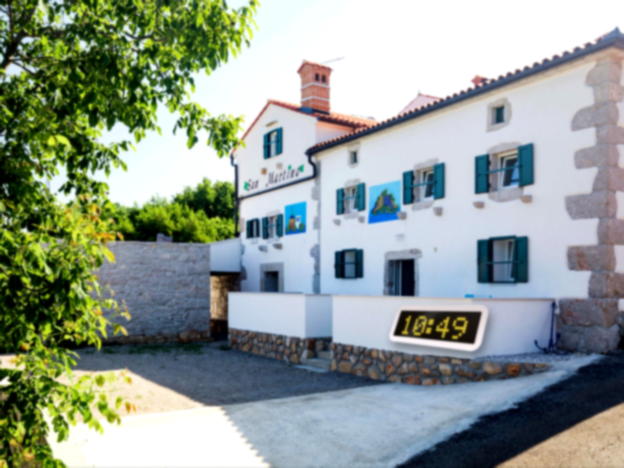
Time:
10.49
